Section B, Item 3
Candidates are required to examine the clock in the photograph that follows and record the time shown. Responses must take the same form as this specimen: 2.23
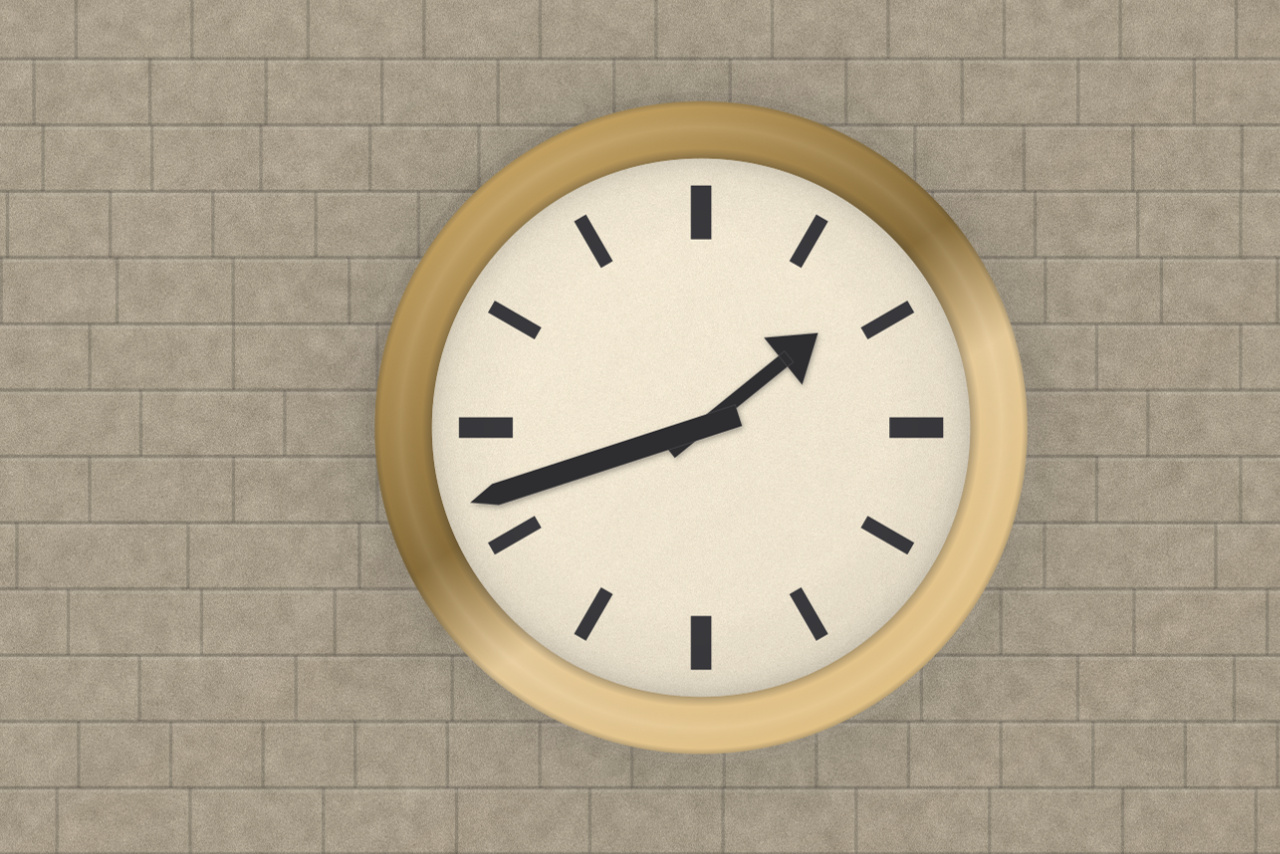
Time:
1.42
